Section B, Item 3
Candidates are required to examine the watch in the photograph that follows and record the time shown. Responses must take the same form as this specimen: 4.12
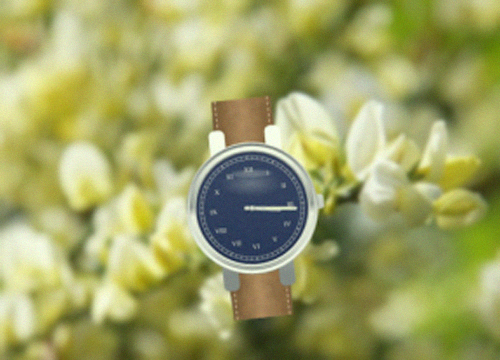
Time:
3.16
